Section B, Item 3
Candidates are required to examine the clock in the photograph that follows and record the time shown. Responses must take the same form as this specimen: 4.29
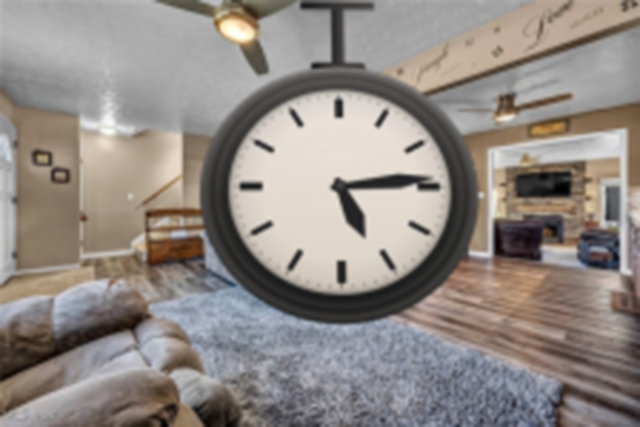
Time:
5.14
